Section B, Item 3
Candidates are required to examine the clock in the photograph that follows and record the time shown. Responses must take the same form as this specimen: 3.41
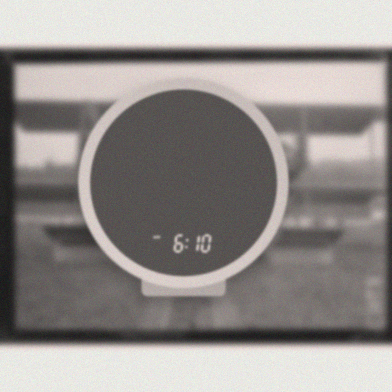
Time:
6.10
